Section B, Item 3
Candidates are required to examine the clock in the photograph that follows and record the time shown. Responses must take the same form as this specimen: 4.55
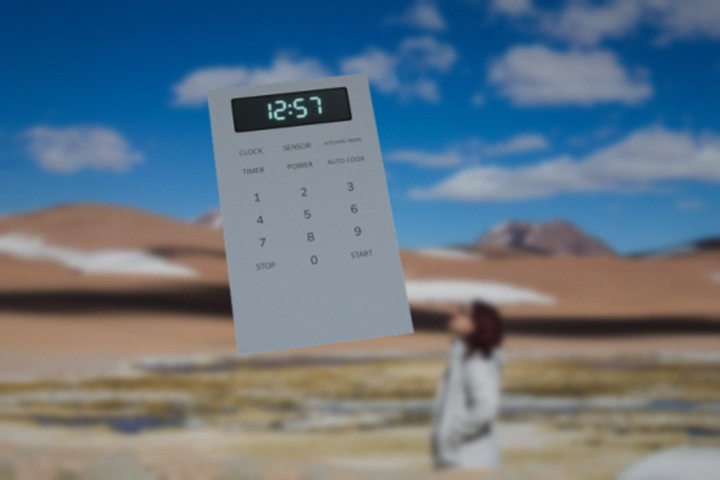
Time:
12.57
